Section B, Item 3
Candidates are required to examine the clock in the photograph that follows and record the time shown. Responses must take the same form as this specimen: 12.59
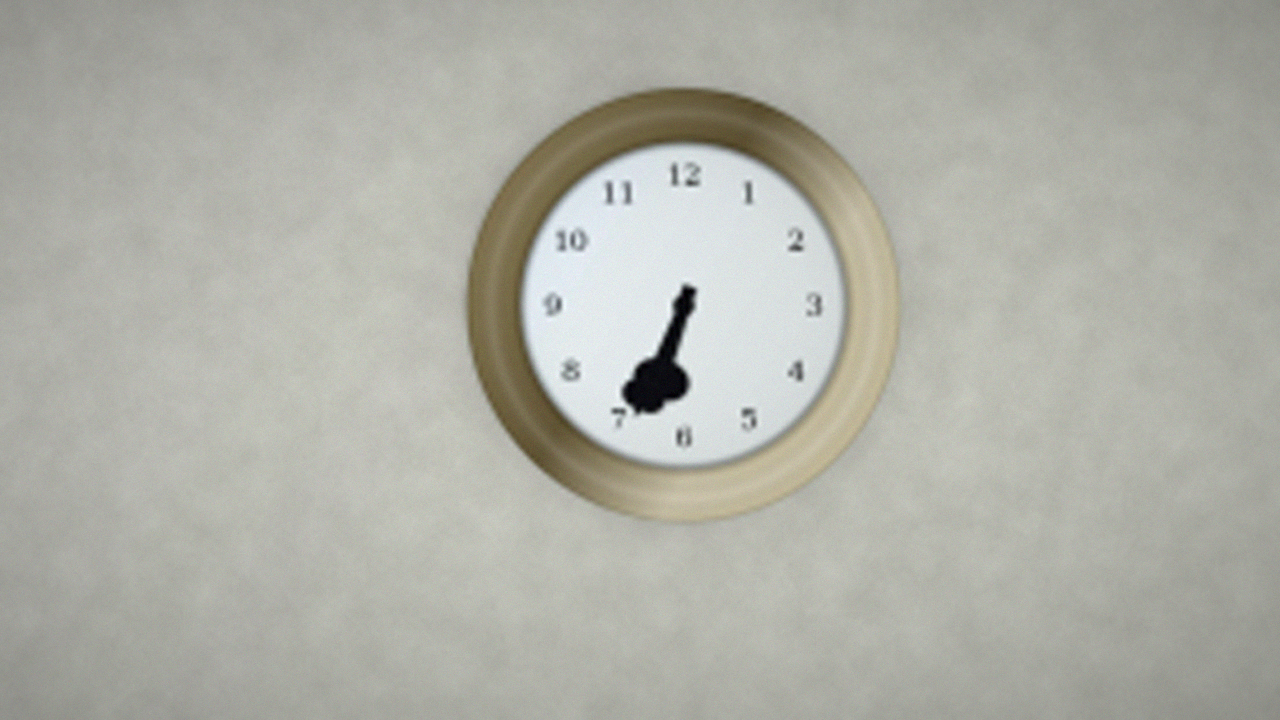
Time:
6.34
